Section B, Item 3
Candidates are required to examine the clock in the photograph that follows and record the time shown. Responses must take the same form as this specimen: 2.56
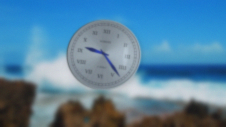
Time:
9.23
